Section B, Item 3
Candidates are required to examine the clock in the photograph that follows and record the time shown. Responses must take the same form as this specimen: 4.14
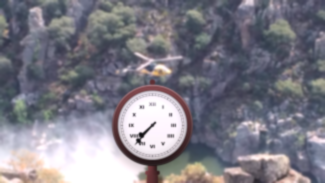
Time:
7.37
